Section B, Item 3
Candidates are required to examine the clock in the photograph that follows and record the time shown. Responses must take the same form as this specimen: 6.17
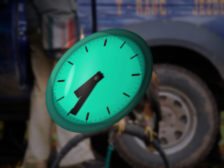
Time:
7.34
